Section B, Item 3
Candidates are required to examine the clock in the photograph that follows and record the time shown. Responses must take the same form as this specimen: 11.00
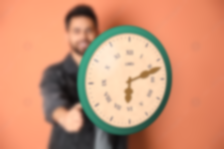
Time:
6.12
